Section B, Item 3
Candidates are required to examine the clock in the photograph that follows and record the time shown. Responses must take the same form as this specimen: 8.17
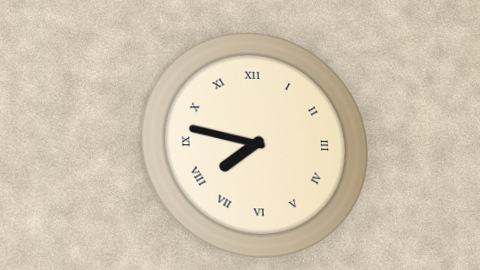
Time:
7.47
